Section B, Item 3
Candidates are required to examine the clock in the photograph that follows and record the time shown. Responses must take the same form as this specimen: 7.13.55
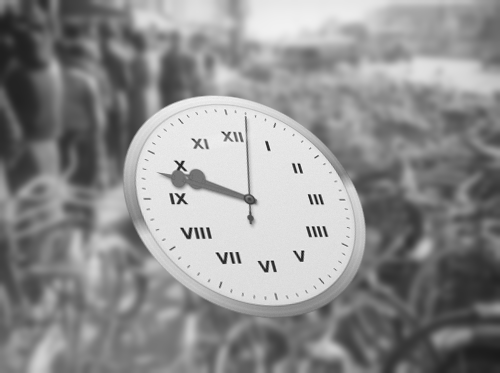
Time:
9.48.02
